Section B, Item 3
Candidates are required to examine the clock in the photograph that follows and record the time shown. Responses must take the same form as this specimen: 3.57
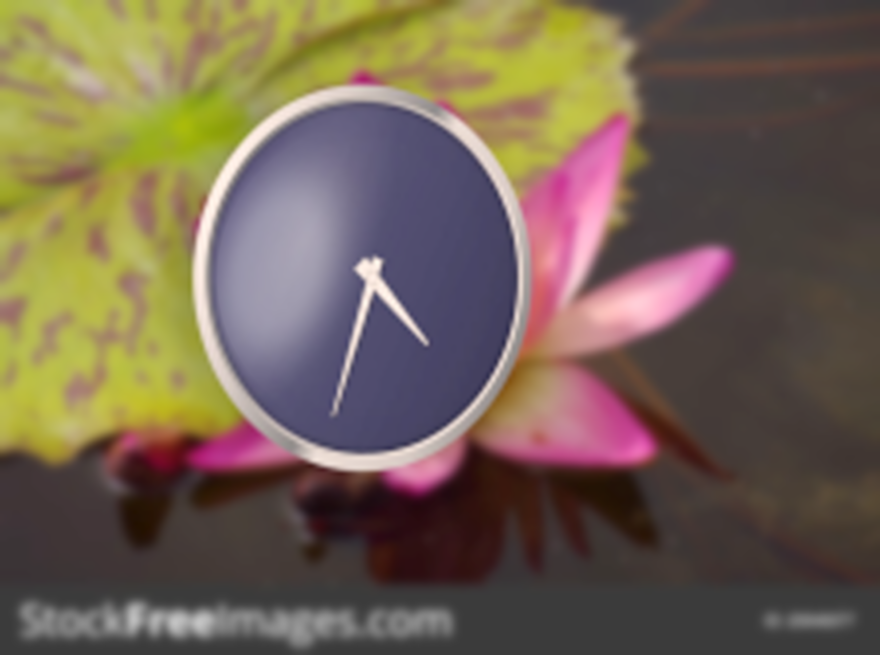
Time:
4.33
